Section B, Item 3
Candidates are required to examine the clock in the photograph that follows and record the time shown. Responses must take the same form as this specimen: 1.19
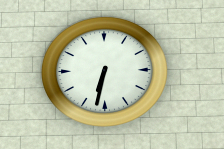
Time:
6.32
